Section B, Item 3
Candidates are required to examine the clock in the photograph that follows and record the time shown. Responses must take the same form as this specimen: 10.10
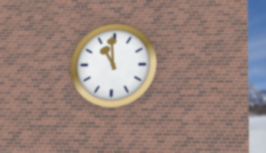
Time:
10.59
